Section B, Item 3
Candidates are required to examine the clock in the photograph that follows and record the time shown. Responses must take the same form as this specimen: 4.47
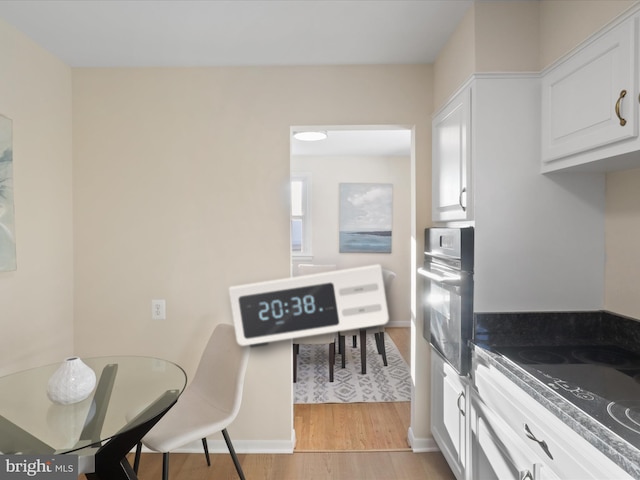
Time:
20.38
